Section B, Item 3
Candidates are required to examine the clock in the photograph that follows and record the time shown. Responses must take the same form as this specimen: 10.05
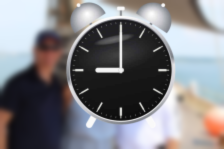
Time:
9.00
